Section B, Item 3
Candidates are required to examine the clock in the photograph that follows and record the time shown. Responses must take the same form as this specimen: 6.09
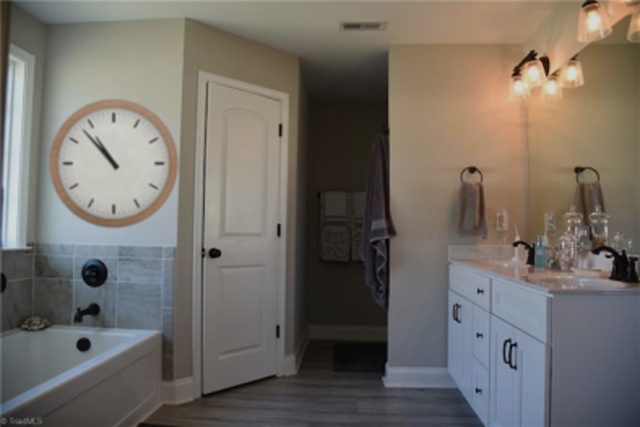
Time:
10.53
